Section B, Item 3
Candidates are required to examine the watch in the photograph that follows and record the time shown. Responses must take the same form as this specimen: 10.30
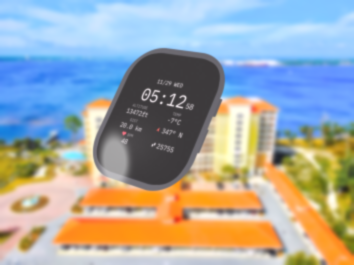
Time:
5.12
